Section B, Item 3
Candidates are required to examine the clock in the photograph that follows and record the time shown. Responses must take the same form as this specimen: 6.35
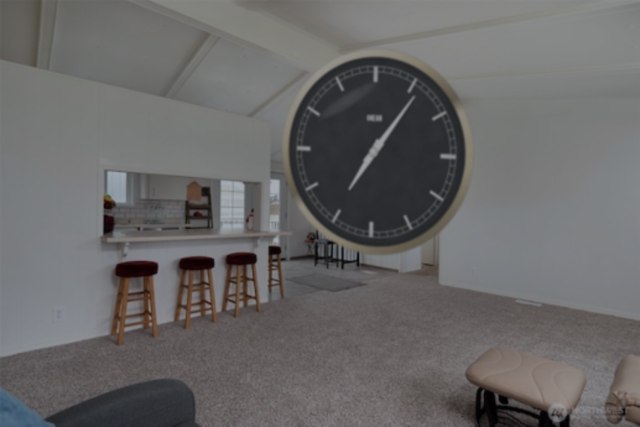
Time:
7.06
